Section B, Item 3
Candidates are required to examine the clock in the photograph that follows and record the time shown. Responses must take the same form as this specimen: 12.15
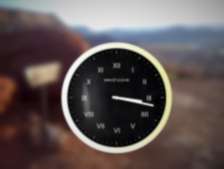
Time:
3.17
